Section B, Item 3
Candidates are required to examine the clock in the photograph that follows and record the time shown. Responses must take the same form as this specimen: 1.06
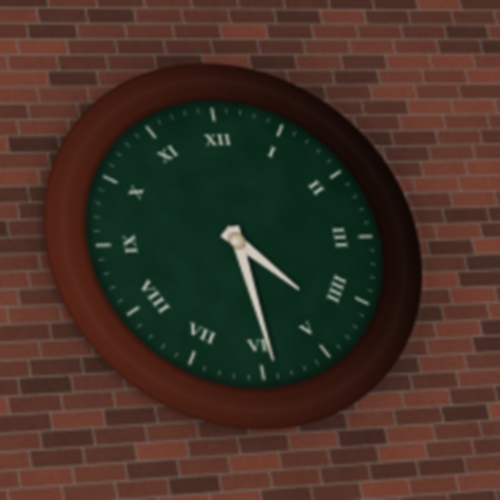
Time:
4.29
